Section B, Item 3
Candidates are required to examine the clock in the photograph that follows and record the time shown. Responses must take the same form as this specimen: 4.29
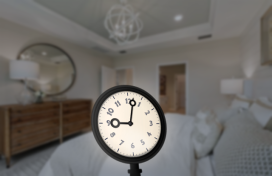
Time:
9.02
